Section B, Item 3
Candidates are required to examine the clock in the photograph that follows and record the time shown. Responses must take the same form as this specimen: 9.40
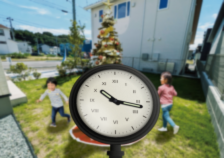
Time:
10.17
